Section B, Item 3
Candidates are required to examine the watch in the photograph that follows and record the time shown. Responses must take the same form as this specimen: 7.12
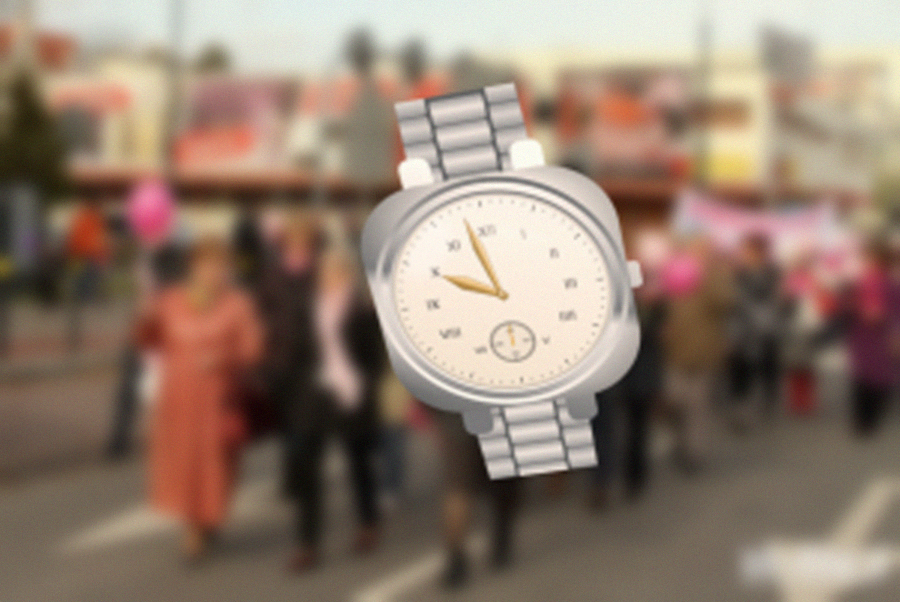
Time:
9.58
